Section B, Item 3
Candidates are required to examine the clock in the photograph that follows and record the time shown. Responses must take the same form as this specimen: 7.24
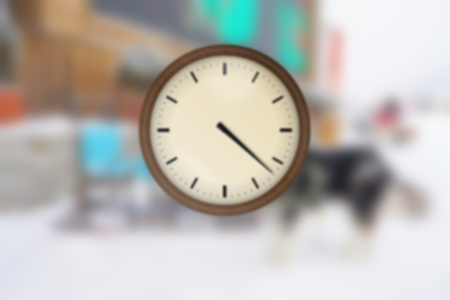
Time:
4.22
